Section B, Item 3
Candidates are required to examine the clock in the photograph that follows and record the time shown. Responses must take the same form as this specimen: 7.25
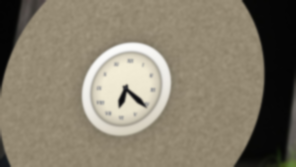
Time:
6.21
